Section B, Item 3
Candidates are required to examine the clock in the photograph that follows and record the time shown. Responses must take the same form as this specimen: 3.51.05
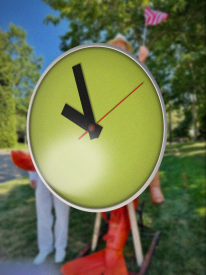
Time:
9.57.09
